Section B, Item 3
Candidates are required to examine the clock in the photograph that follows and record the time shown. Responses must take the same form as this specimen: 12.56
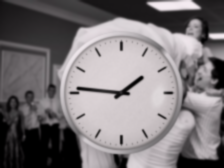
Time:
1.46
